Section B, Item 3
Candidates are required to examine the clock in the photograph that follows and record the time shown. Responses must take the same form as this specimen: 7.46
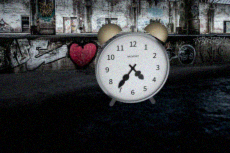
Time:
4.36
